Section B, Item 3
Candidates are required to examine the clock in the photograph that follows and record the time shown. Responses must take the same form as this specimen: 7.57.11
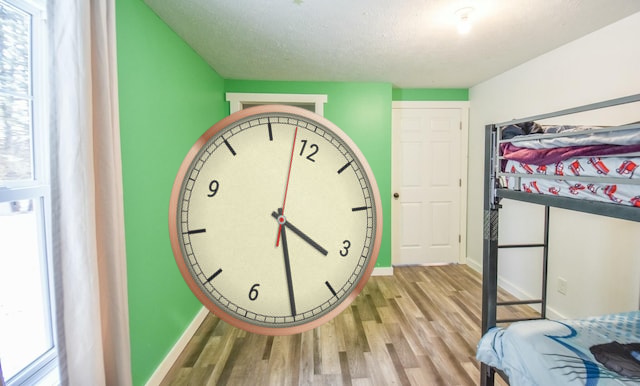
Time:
3.24.58
